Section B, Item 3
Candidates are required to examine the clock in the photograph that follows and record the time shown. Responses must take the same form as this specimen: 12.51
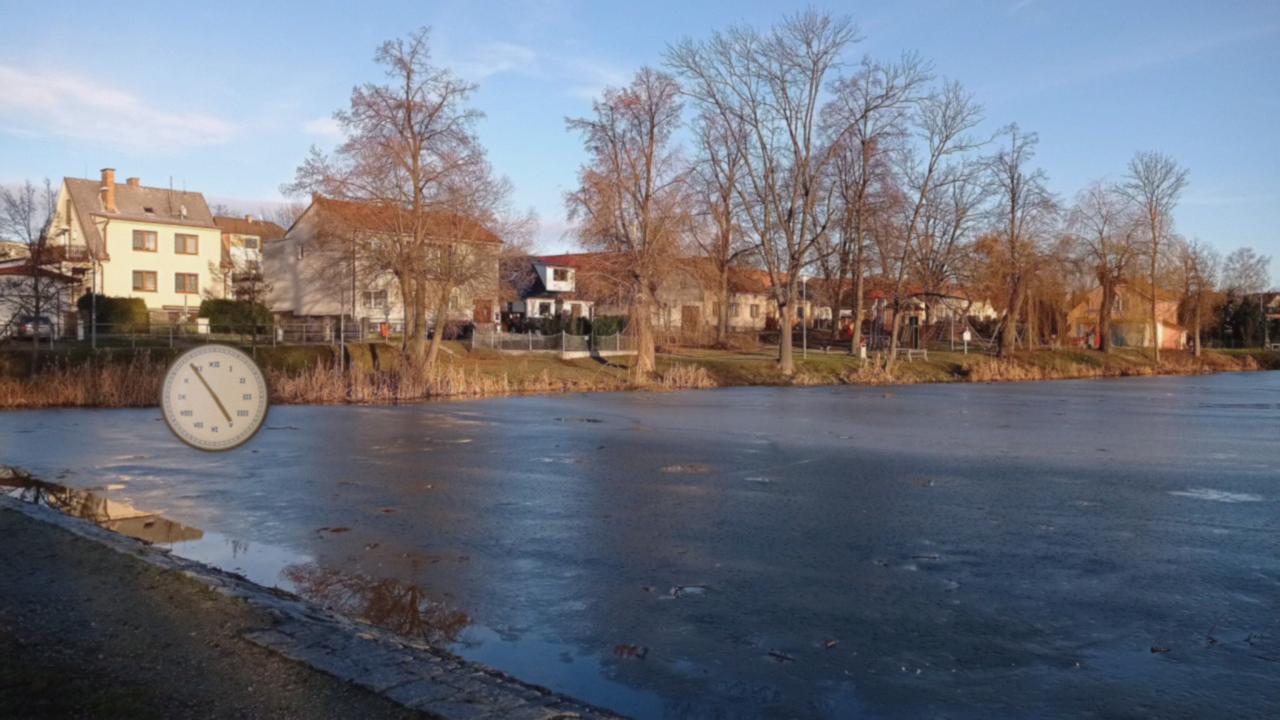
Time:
4.54
